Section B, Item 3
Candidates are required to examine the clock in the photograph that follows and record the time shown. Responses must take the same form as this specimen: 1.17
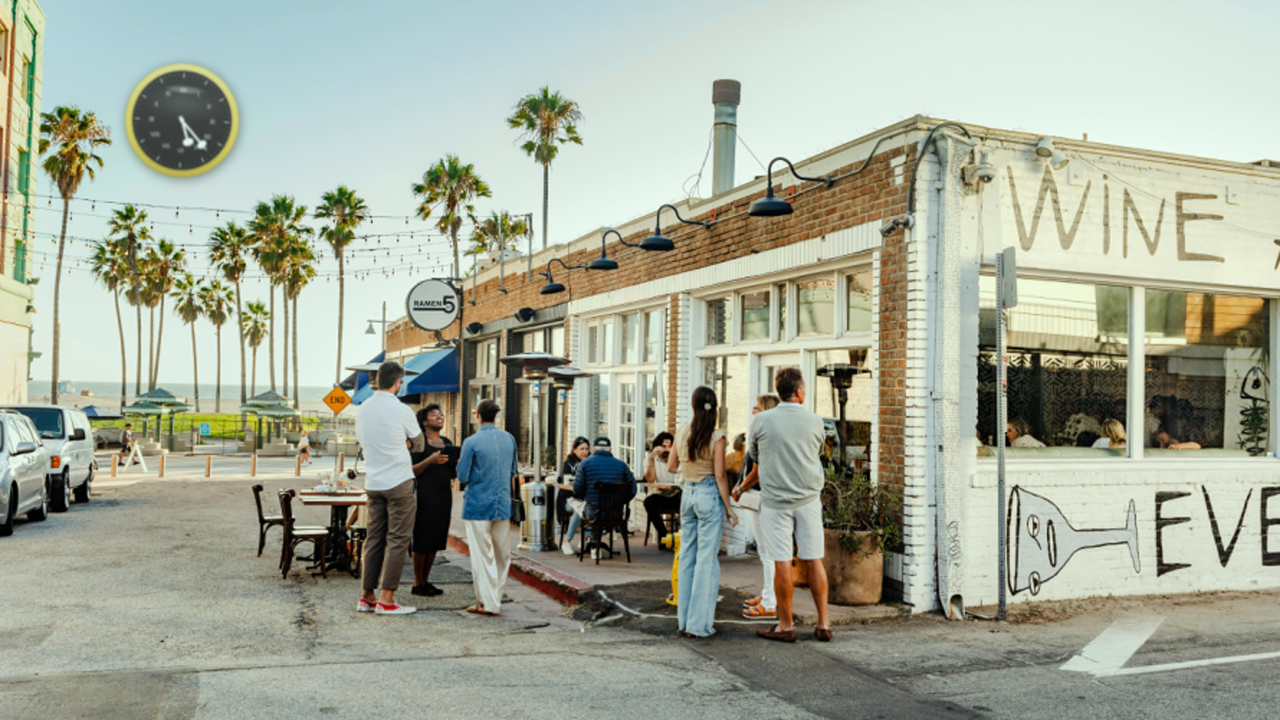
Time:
5.23
